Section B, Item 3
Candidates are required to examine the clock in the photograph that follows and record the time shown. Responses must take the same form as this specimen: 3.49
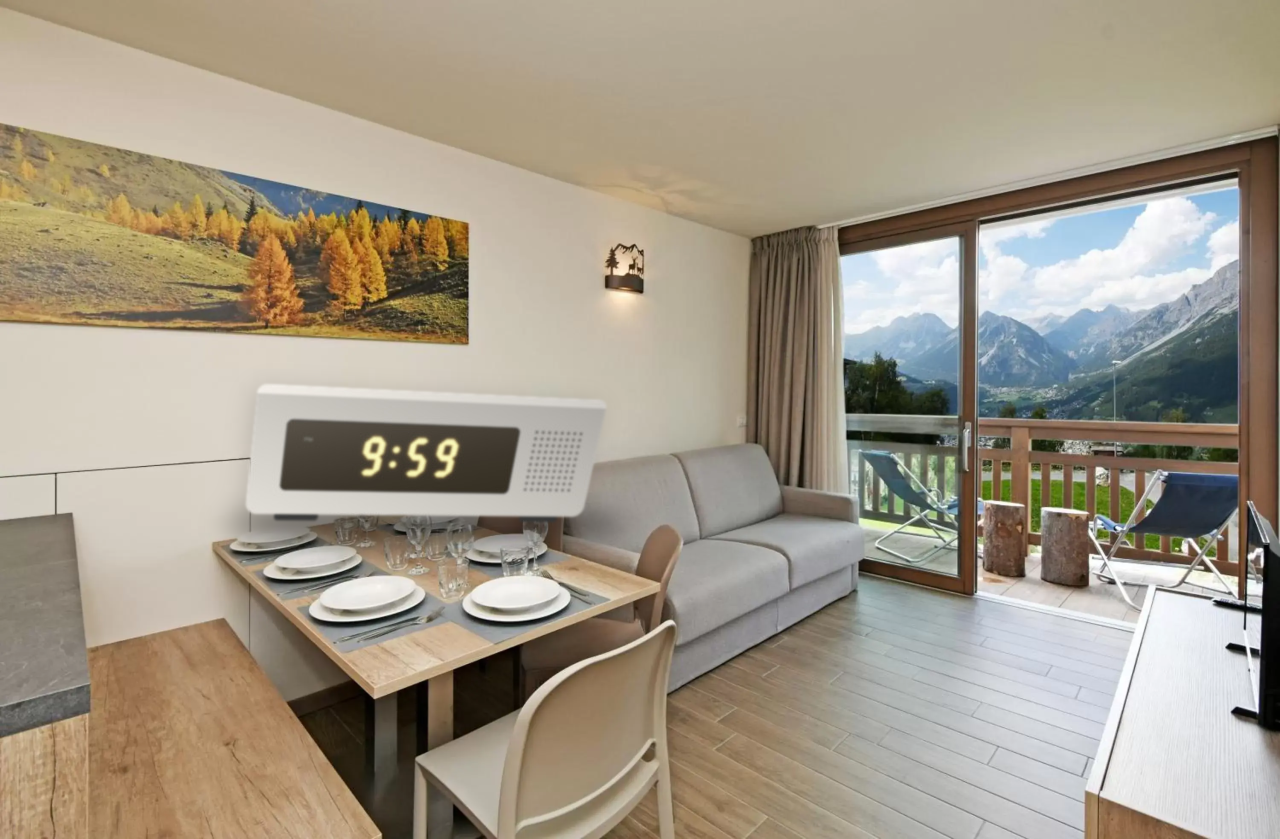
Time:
9.59
